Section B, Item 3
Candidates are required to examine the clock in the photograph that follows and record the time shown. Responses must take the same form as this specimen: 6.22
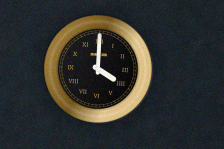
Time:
4.00
